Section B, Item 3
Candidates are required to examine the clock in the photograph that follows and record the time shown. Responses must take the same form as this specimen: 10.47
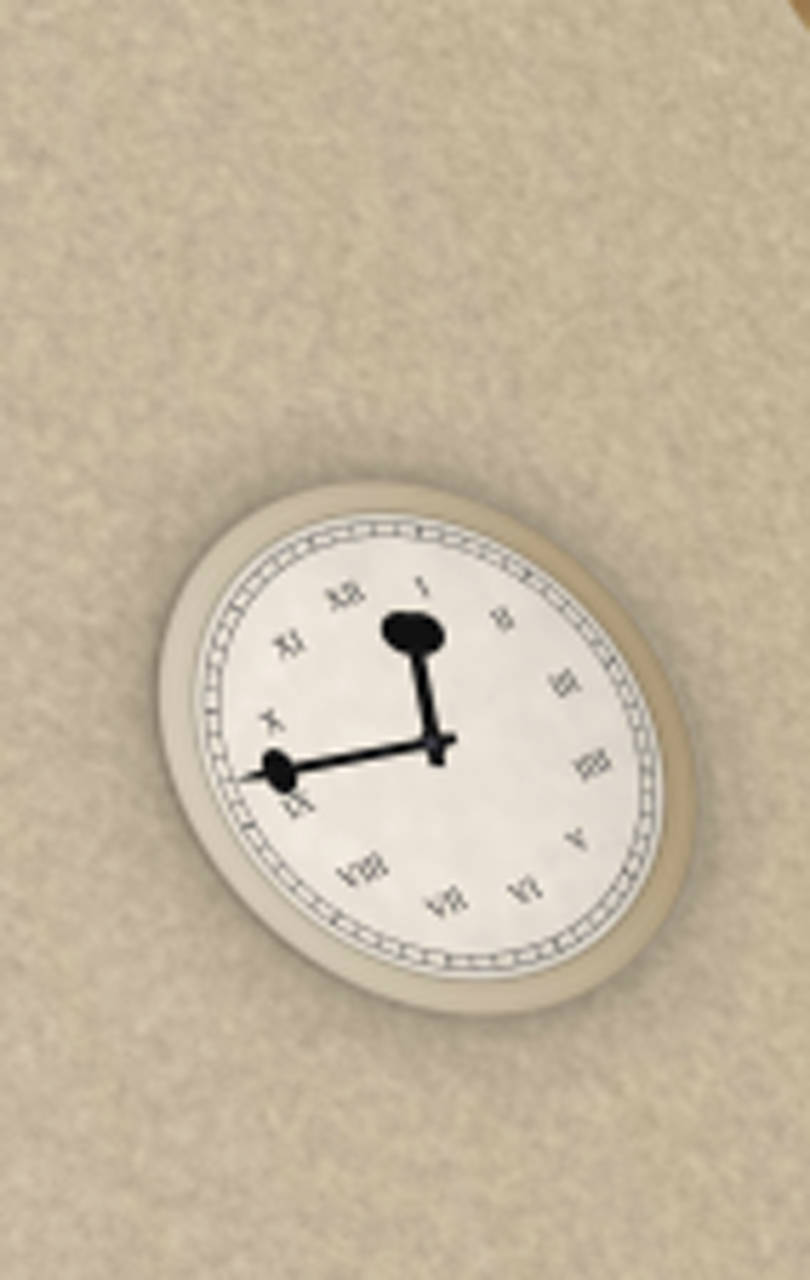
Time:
12.47
